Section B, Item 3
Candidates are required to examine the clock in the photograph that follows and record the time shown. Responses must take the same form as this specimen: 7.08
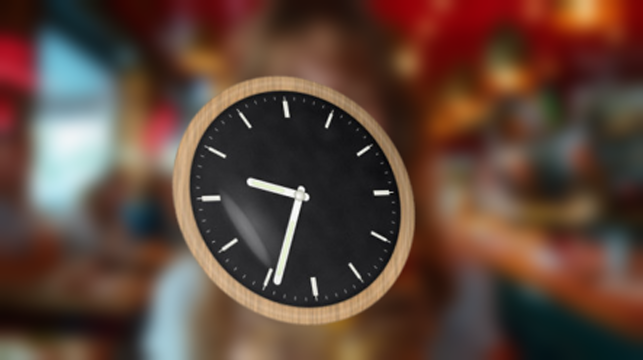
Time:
9.34
